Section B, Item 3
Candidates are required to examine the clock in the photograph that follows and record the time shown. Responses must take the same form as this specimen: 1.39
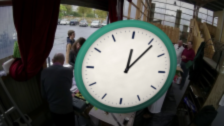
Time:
12.06
